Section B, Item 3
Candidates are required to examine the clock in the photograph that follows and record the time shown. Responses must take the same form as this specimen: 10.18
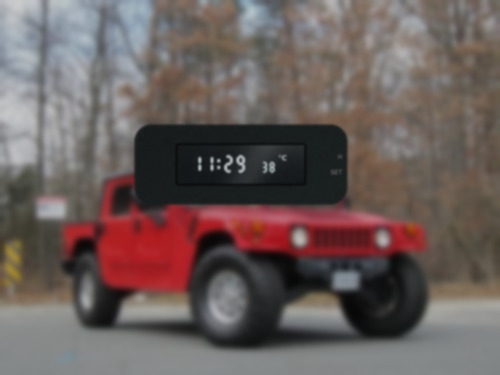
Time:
11.29
